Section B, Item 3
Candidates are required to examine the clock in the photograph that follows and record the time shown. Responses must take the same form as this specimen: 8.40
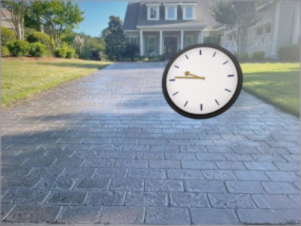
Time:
9.46
